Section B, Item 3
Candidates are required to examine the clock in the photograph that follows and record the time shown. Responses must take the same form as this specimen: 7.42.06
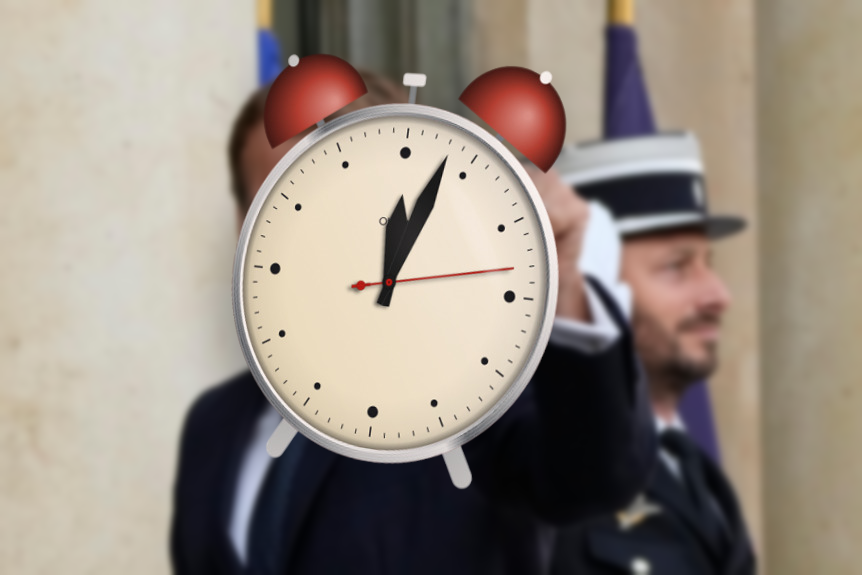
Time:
12.03.13
